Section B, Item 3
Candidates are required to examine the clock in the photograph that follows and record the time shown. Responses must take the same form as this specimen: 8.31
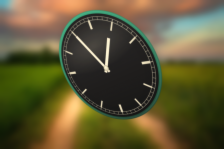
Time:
12.55
